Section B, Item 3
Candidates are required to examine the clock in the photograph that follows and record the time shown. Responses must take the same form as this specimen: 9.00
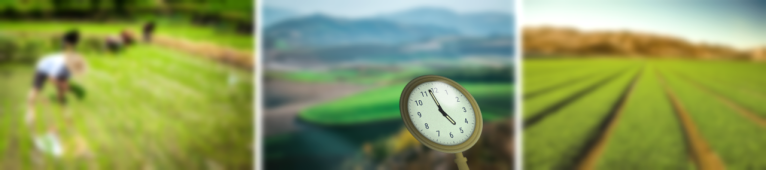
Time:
4.58
